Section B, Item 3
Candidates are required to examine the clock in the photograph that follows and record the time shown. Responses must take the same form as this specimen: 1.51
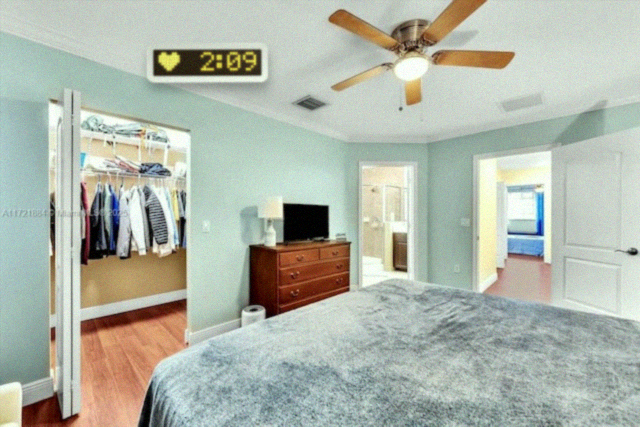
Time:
2.09
